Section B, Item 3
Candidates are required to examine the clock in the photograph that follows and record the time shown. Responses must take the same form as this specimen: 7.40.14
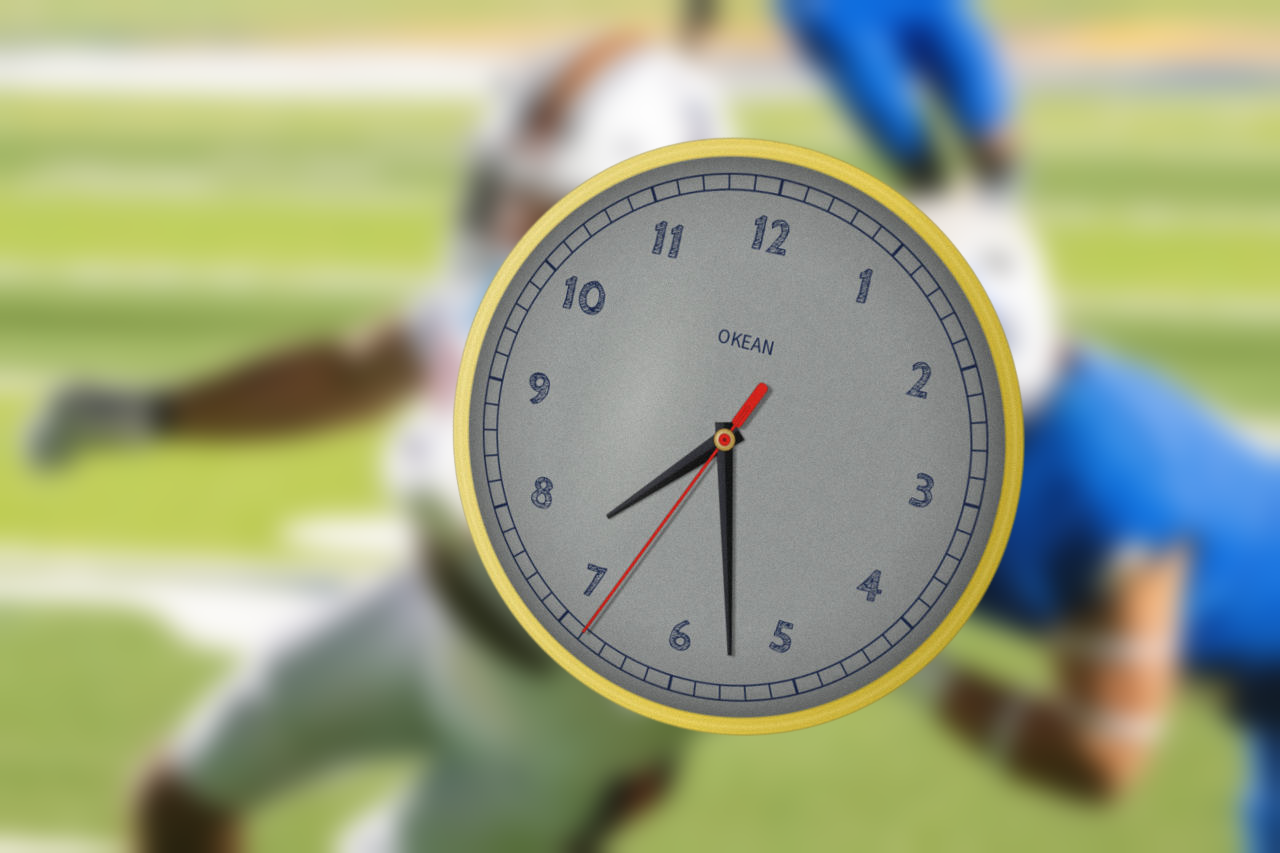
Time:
7.27.34
